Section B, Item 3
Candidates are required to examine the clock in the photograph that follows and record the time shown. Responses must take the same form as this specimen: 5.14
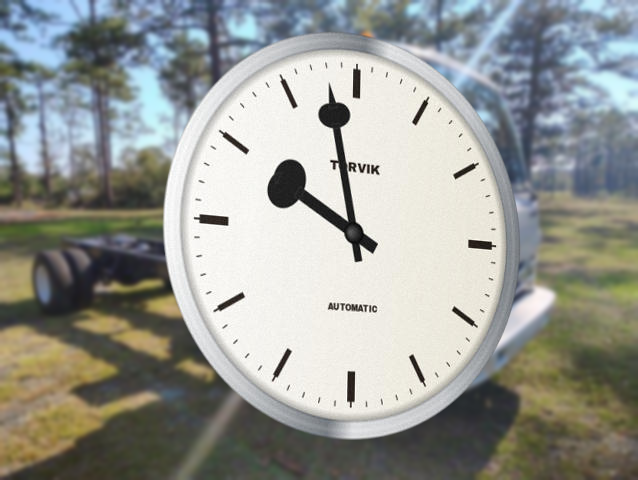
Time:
9.58
